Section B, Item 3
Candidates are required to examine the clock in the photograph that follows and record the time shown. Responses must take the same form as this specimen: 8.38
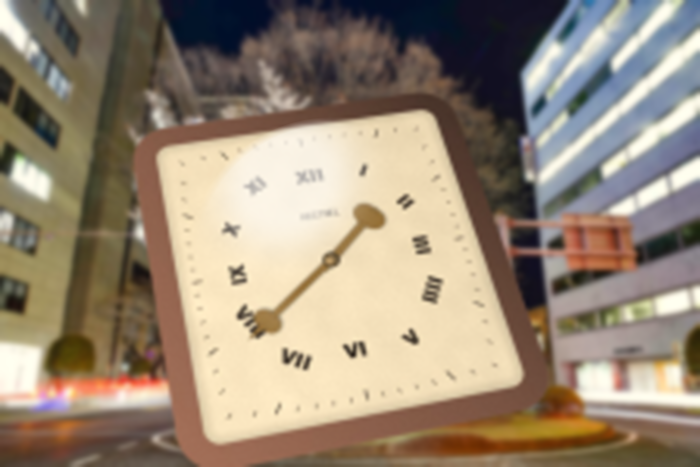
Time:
1.39
